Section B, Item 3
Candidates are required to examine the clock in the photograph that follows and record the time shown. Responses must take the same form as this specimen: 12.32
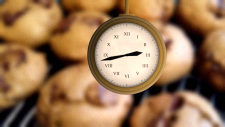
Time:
2.43
